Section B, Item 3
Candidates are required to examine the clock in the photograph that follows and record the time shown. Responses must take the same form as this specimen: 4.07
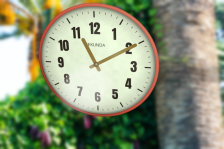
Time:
11.10
